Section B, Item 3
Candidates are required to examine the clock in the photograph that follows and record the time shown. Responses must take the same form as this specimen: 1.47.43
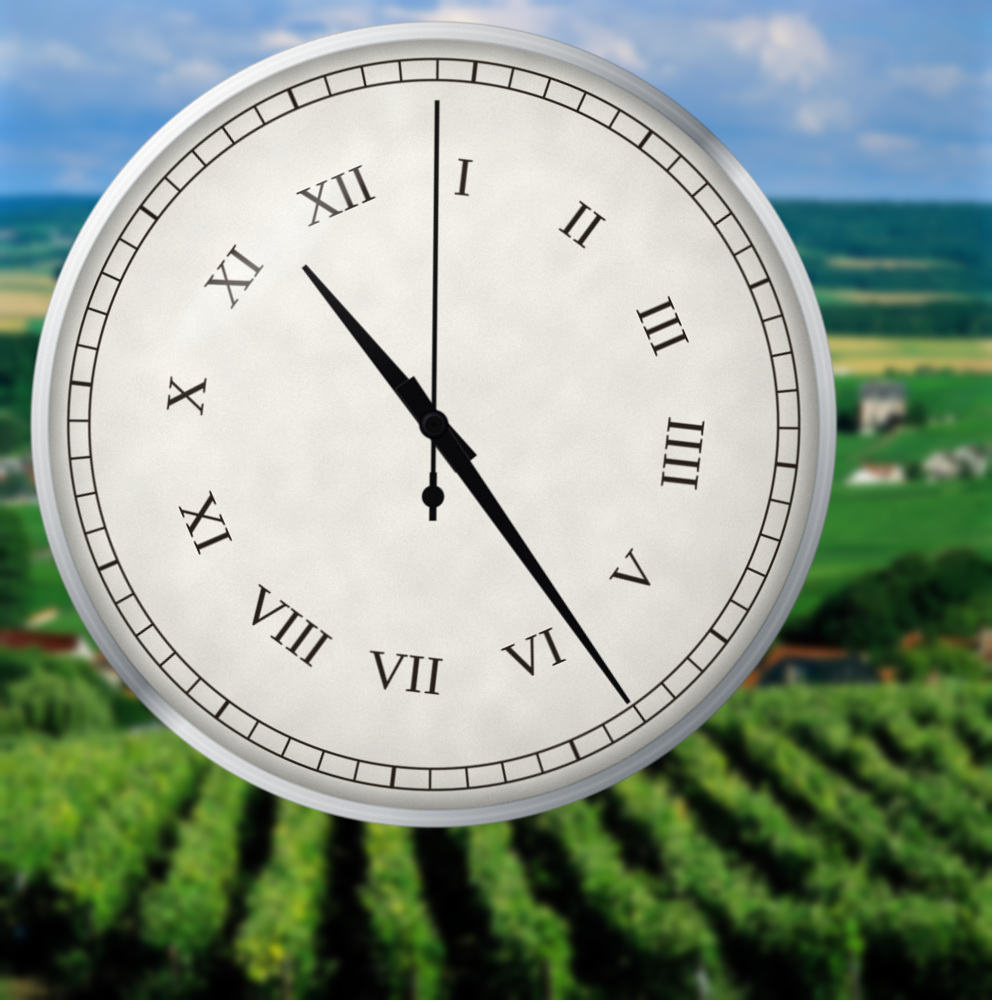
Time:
11.28.04
